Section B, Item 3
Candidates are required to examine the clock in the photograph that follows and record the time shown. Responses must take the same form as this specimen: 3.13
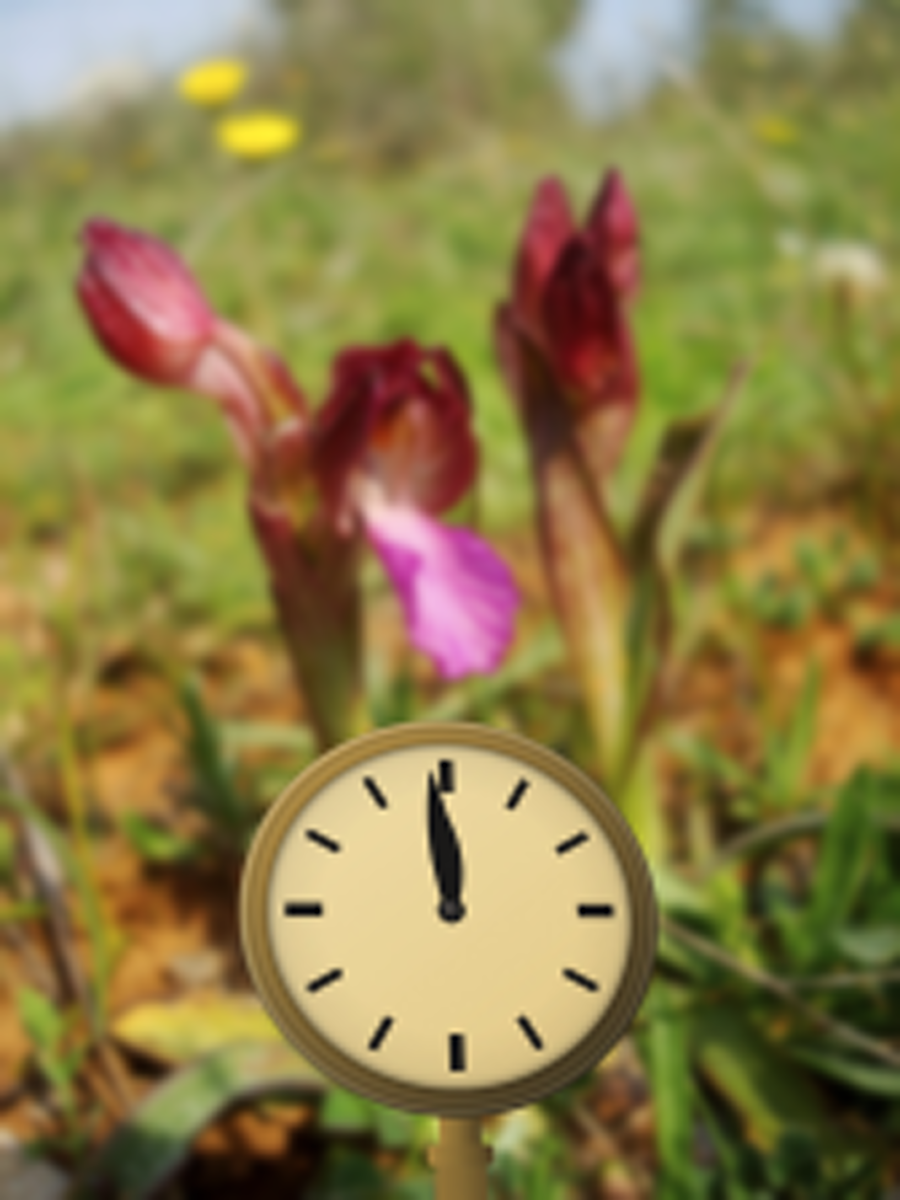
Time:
11.59
